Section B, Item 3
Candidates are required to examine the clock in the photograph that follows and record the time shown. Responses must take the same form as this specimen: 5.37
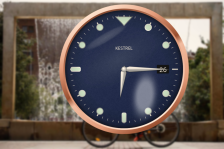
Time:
6.15
